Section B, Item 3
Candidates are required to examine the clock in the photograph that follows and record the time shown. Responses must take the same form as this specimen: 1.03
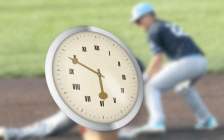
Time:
5.49
